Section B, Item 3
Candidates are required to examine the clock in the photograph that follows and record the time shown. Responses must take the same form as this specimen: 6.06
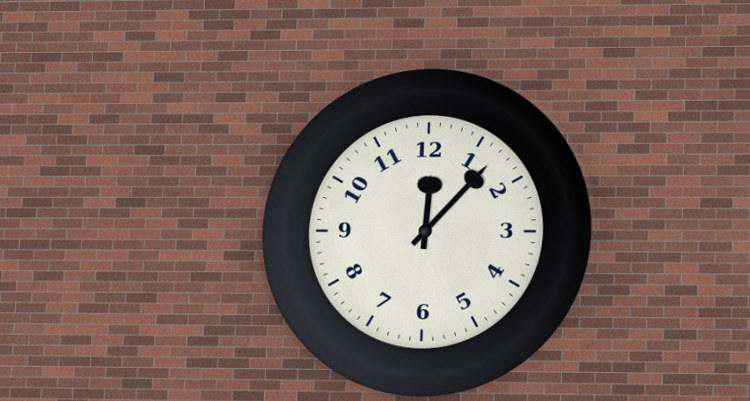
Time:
12.07
